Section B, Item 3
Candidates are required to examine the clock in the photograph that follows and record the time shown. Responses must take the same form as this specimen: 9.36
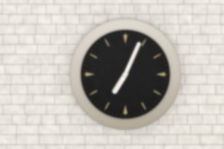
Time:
7.04
